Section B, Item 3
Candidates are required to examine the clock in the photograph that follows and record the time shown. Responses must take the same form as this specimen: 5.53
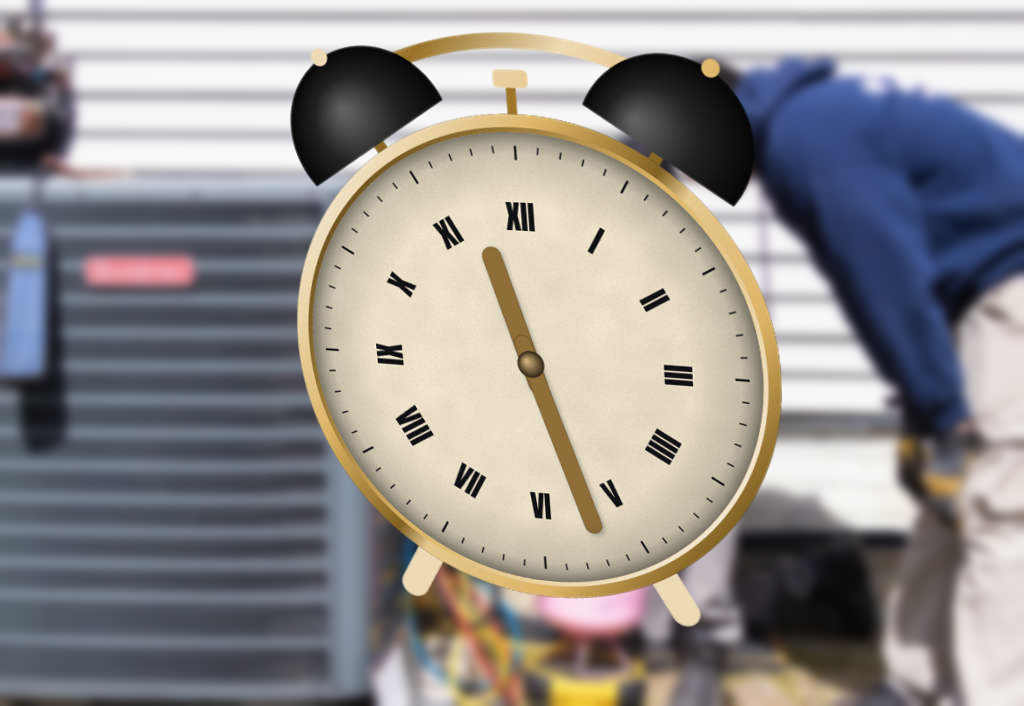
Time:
11.27
